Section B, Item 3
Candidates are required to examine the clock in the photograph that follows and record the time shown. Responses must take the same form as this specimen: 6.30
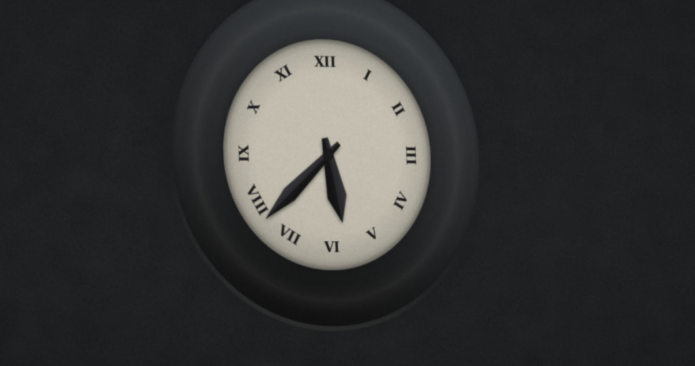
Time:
5.38
